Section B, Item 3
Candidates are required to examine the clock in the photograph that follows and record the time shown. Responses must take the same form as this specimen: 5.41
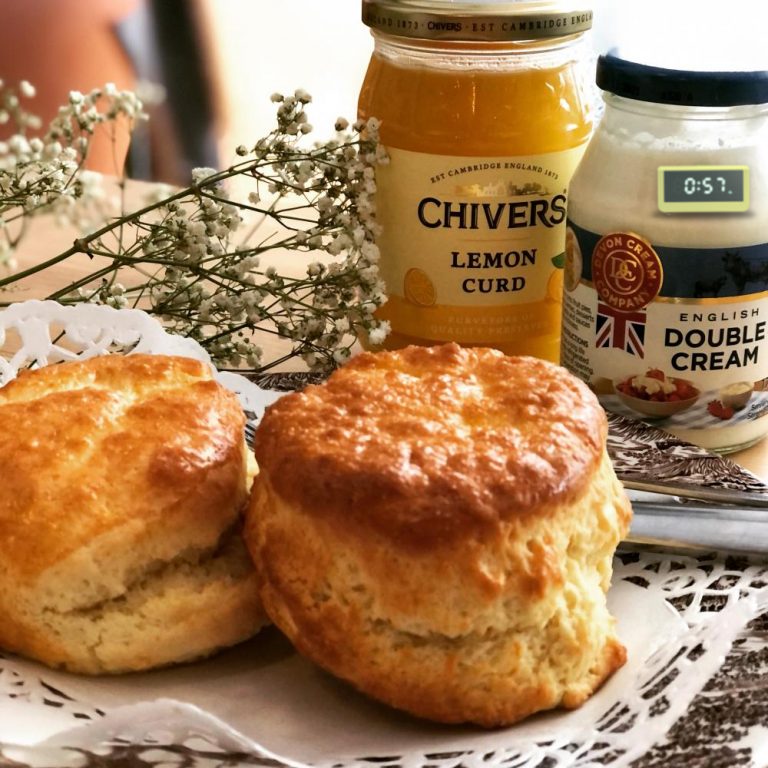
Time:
0.57
